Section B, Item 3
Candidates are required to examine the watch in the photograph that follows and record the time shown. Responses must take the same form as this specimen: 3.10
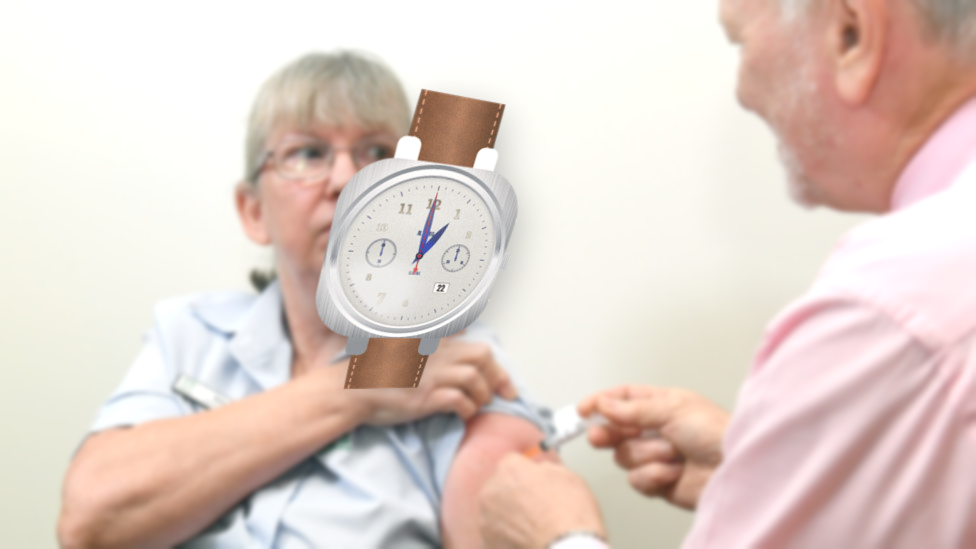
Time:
1.00
